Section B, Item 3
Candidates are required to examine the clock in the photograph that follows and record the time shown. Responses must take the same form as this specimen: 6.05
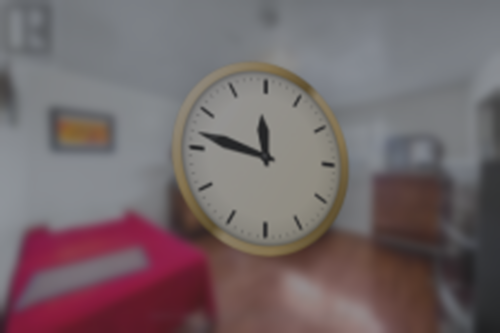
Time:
11.47
